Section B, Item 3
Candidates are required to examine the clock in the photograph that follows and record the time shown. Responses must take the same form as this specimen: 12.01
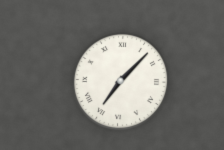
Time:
7.07
